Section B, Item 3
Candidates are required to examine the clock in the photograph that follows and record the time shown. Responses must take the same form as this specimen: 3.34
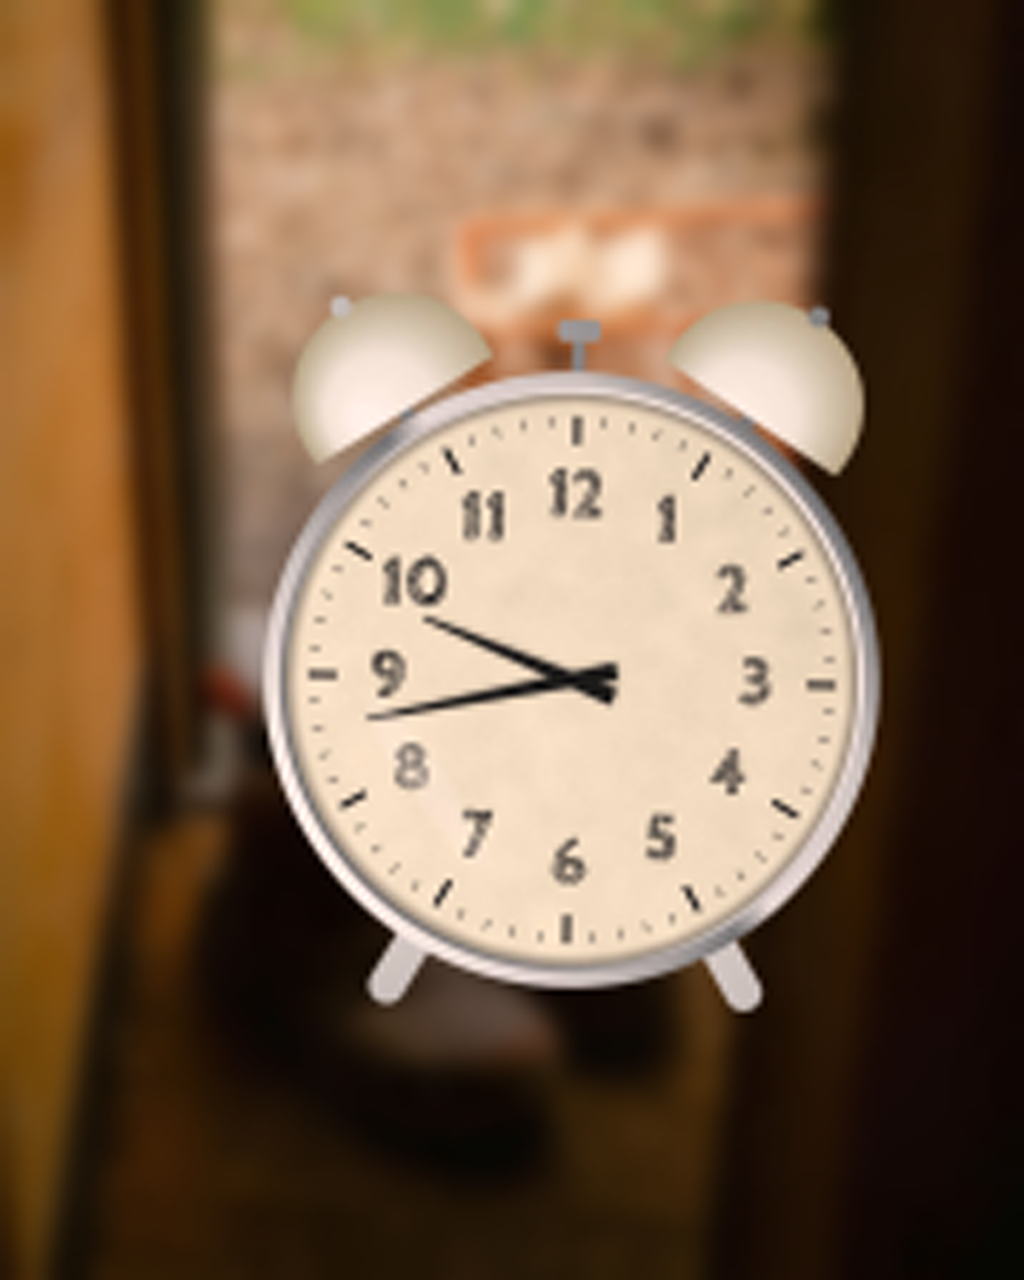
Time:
9.43
